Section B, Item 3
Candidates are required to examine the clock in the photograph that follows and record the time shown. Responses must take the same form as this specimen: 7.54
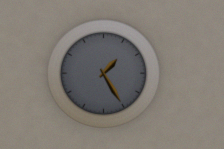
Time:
1.25
